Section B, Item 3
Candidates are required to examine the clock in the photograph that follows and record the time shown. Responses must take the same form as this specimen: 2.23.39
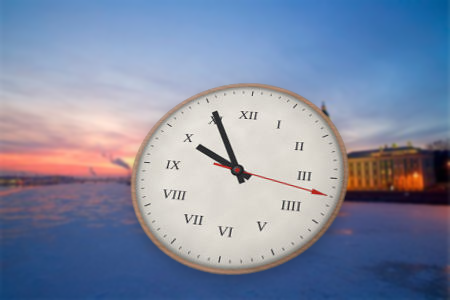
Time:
9.55.17
